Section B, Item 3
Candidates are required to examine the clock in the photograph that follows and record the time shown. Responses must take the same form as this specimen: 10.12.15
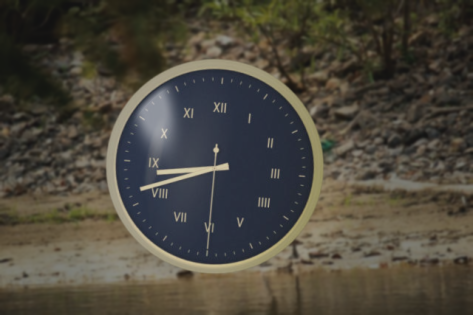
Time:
8.41.30
